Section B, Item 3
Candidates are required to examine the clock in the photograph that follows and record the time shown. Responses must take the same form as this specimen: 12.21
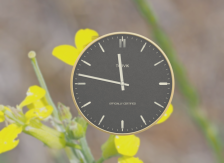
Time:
11.47
